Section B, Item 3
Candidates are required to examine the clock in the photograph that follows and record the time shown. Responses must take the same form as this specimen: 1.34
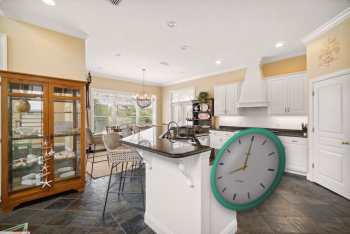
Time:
8.00
